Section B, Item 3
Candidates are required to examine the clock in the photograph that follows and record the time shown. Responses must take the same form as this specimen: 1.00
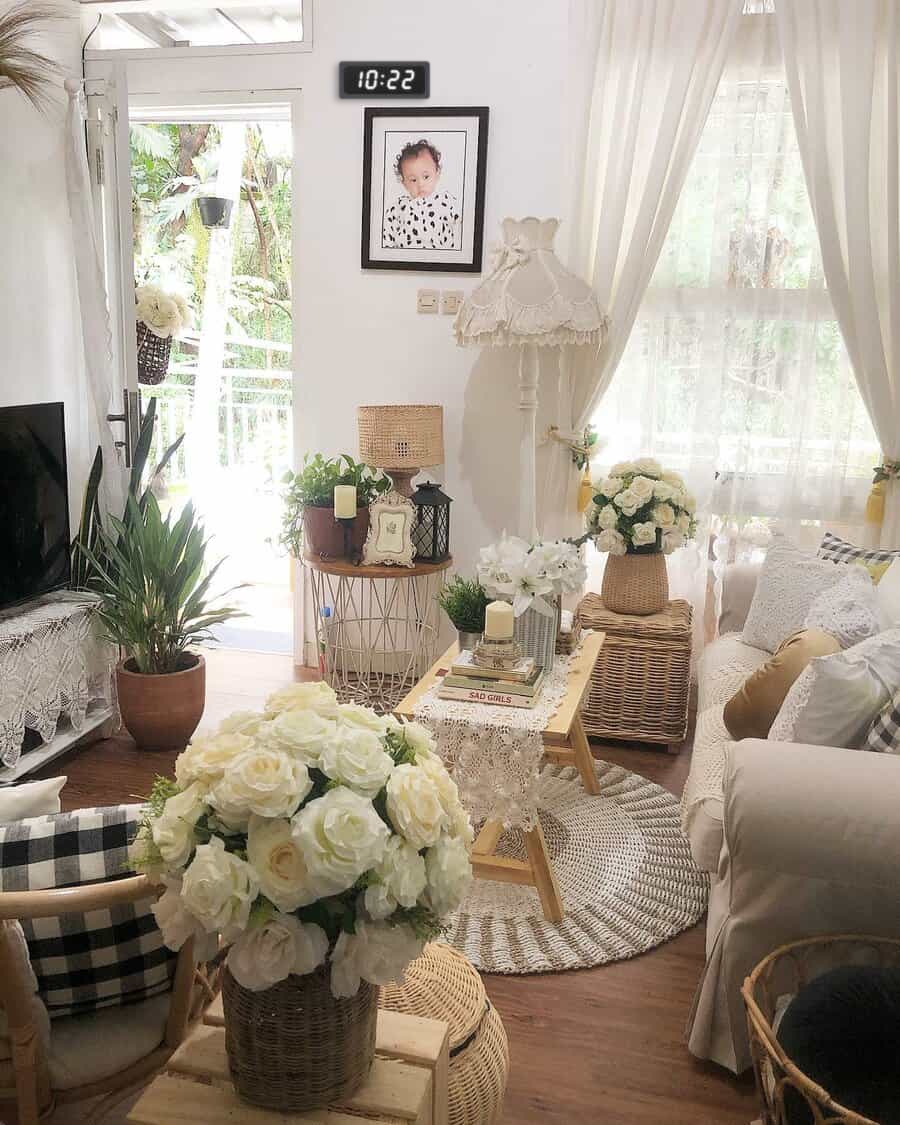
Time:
10.22
